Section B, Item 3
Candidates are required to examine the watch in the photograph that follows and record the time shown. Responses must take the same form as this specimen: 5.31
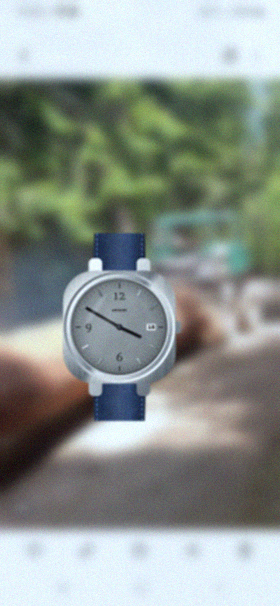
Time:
3.50
